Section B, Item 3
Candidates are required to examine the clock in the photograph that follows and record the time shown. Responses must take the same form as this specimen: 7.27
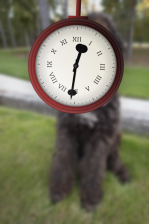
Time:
12.31
